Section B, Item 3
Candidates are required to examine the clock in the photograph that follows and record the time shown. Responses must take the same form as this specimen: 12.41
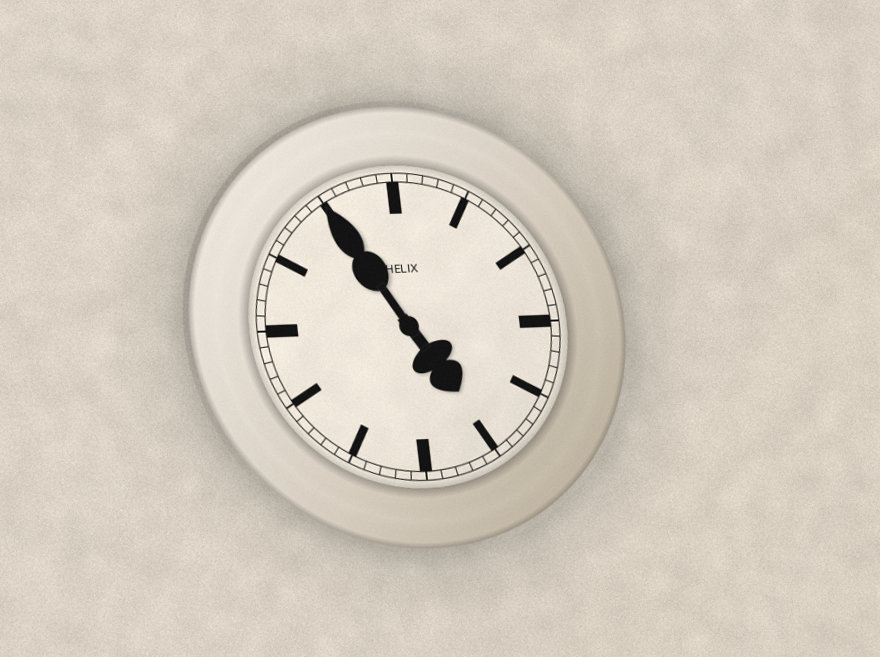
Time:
4.55
